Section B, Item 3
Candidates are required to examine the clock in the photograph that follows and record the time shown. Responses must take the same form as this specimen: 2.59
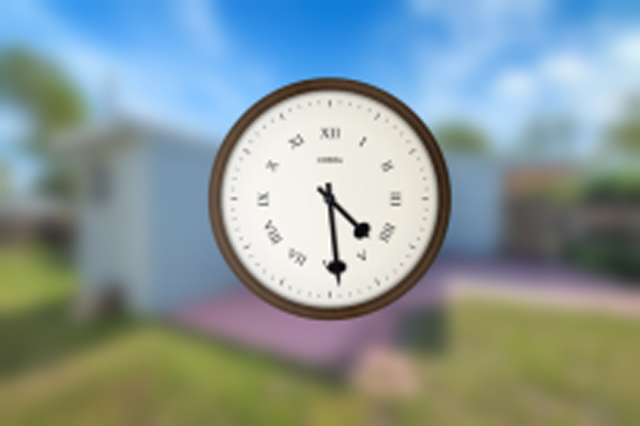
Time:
4.29
